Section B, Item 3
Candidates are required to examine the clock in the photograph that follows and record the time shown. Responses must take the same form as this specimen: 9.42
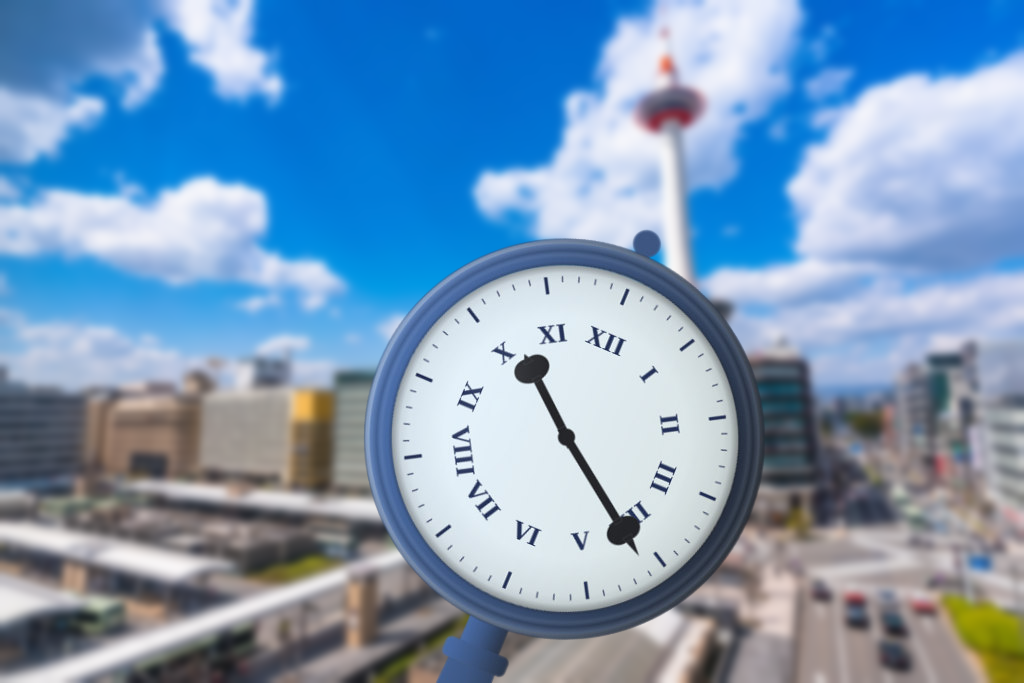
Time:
10.21
